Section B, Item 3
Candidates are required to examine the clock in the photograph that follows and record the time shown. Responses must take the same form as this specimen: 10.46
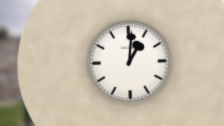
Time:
1.01
